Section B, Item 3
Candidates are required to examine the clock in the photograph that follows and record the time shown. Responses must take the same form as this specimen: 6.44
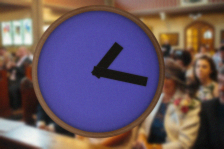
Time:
1.17
